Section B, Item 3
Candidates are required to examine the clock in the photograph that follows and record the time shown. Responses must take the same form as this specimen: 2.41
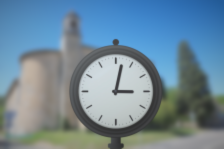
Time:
3.02
